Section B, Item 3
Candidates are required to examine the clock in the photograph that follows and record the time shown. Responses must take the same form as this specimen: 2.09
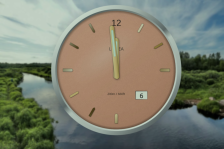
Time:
11.59
